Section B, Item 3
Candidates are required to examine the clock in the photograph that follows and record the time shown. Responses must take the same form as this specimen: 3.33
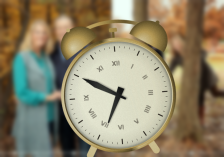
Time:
6.50
